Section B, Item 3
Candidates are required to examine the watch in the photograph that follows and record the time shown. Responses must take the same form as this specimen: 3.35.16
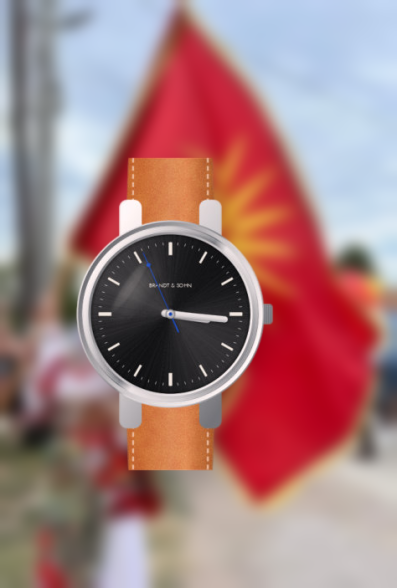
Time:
3.15.56
